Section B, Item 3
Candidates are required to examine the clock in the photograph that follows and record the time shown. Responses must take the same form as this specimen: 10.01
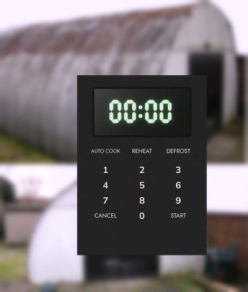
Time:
0.00
